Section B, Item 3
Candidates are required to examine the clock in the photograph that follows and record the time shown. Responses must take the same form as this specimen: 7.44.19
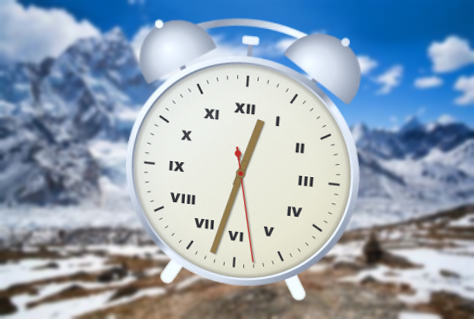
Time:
12.32.28
